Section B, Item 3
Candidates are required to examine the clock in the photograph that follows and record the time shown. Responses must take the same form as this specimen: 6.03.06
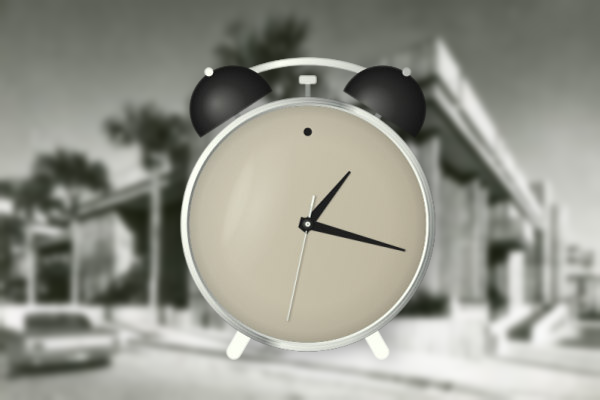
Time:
1.17.32
